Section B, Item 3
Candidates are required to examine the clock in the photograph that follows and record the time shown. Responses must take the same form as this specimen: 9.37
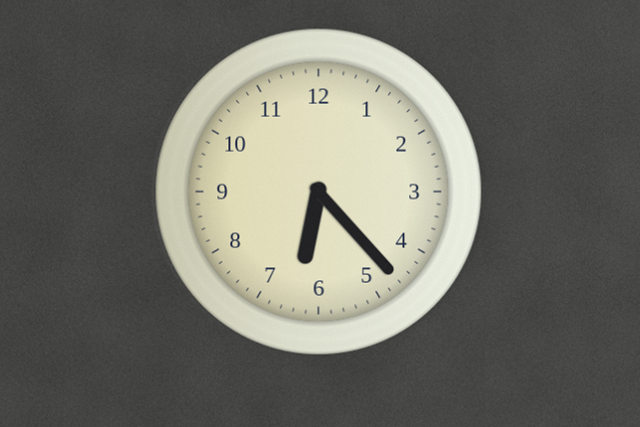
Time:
6.23
